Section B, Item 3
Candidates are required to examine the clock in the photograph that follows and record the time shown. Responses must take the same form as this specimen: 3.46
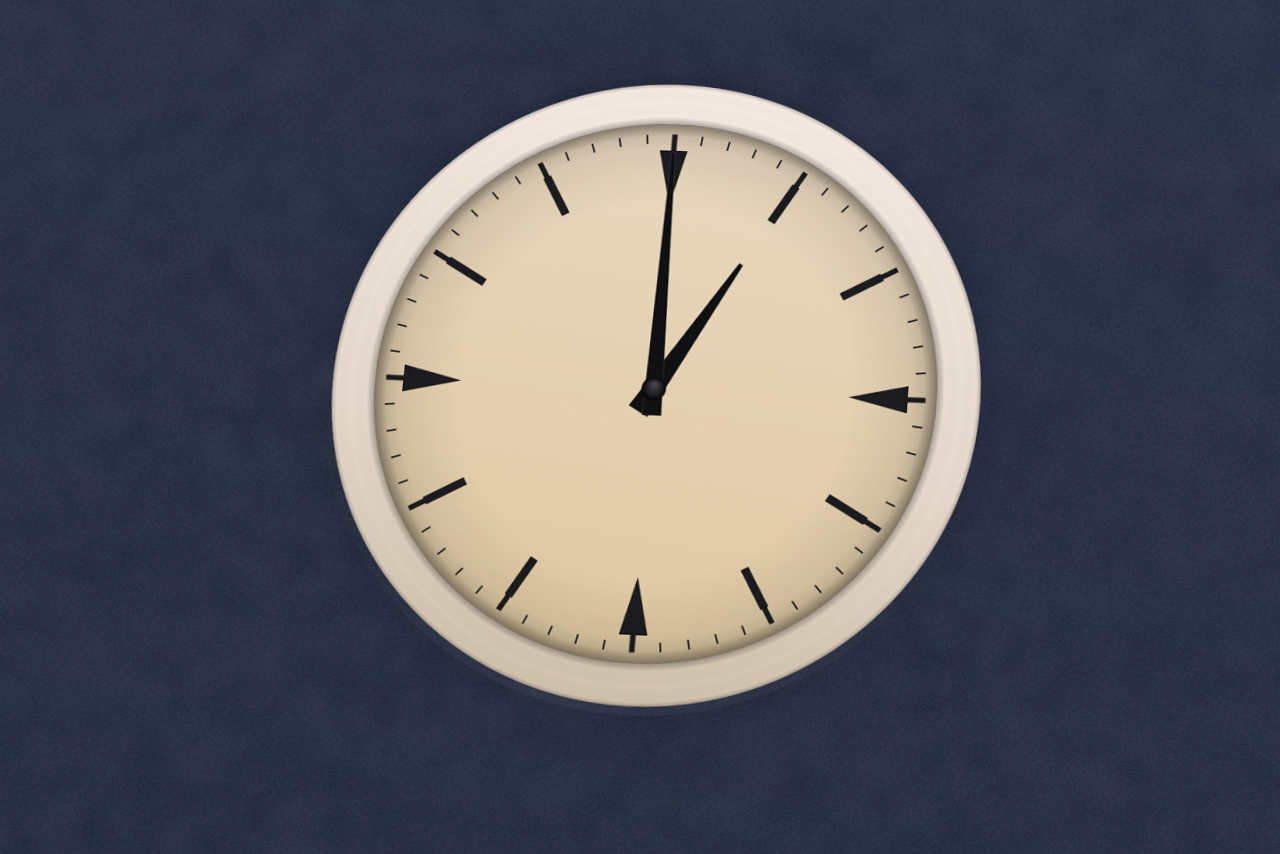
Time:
1.00
